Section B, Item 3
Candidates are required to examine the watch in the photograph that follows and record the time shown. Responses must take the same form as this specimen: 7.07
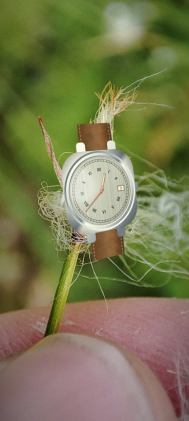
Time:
12.38
